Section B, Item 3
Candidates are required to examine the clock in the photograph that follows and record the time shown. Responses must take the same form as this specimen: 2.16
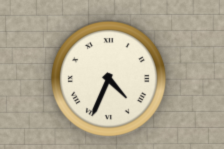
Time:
4.34
